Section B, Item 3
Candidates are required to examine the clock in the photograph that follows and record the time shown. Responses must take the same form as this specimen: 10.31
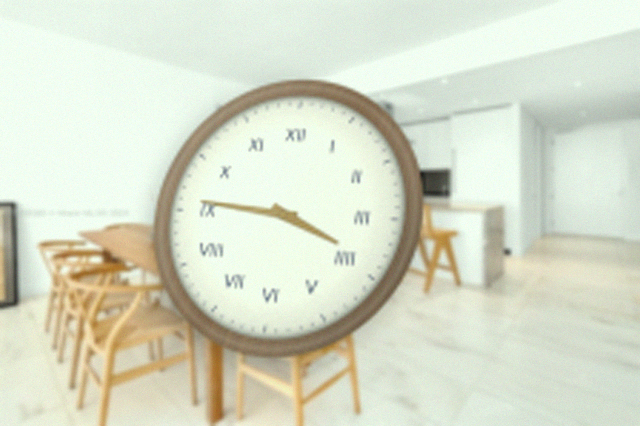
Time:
3.46
